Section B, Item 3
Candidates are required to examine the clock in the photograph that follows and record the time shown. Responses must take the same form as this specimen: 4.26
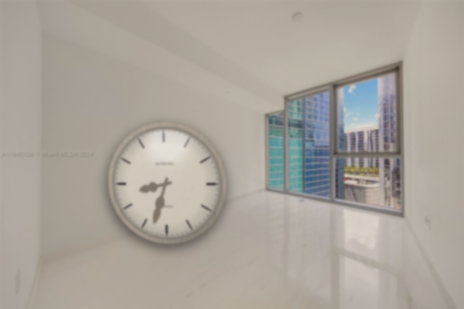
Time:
8.33
